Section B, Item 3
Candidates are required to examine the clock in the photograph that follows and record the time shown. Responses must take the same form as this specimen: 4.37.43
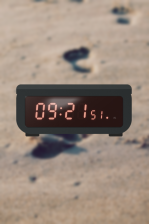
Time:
9.21.51
